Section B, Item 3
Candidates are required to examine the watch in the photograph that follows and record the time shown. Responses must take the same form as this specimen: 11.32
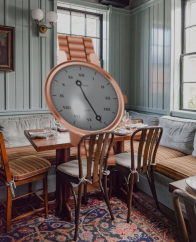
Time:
11.26
